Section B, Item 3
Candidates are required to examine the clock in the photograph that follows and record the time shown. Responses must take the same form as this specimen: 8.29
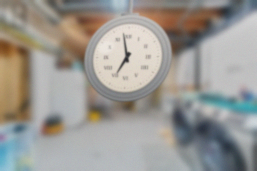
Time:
6.58
